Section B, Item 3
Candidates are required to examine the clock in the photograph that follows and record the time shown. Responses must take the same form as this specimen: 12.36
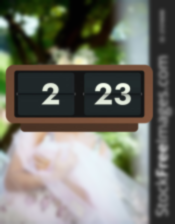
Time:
2.23
